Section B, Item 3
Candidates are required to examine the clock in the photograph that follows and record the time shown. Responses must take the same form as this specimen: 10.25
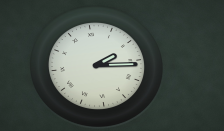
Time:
2.16
